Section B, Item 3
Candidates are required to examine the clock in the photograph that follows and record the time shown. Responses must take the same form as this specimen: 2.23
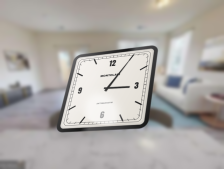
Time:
3.05
